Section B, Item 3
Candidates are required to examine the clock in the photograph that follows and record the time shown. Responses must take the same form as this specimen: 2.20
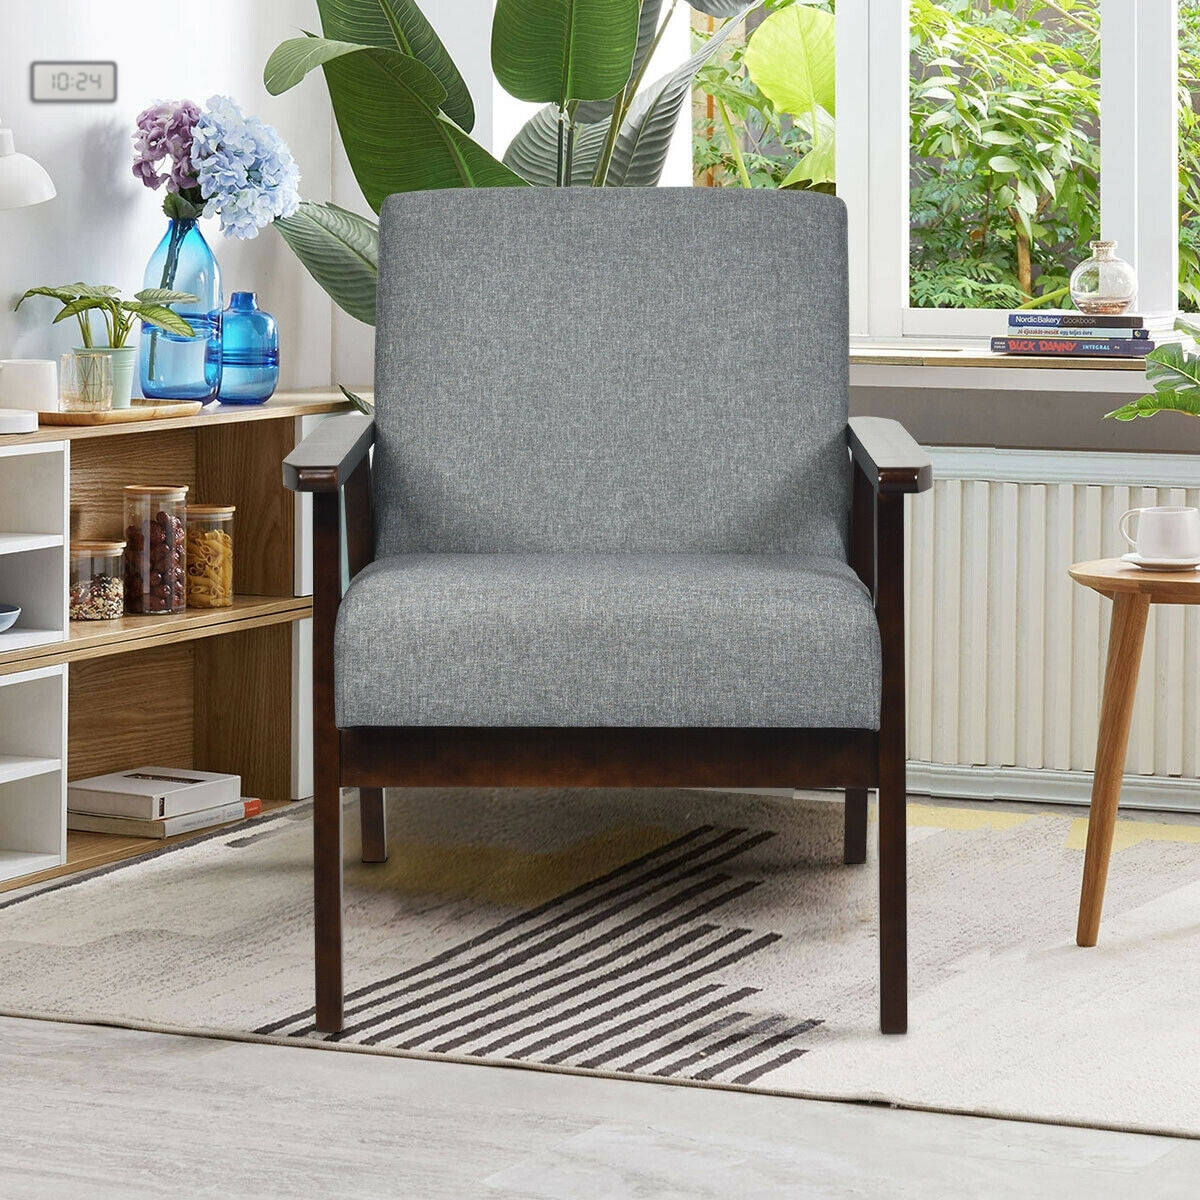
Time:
10.24
